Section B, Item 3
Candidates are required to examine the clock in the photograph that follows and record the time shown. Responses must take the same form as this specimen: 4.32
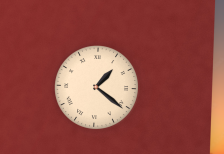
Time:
1.21
